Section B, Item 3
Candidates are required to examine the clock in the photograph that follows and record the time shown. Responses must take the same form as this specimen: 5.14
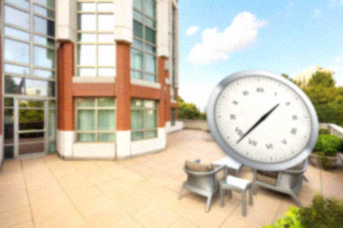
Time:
1.38
